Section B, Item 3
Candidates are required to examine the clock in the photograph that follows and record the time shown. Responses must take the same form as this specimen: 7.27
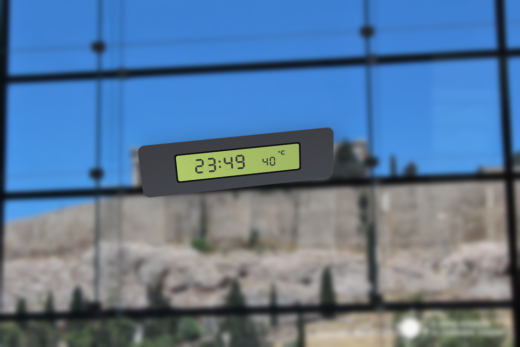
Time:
23.49
